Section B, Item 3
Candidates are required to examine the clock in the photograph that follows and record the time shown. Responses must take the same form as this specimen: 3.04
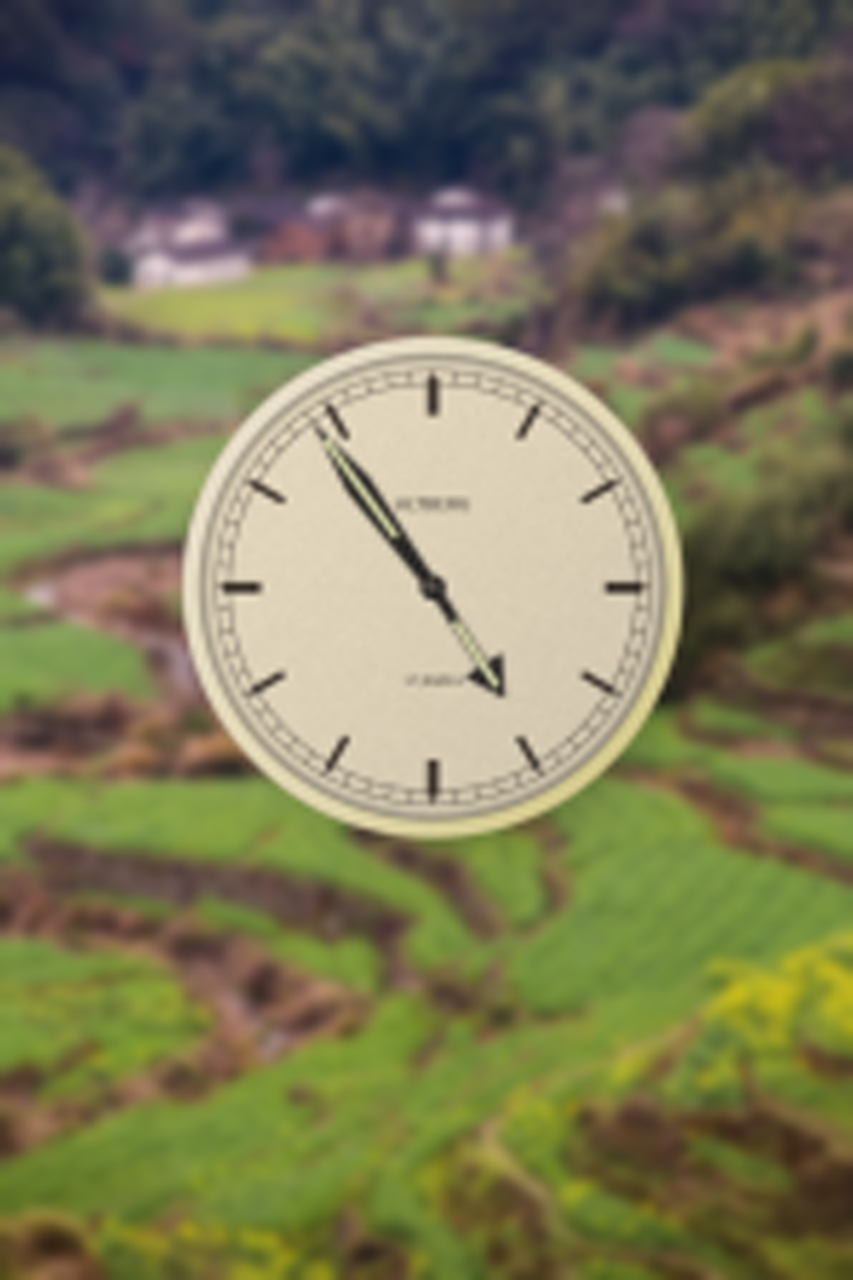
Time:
4.54
